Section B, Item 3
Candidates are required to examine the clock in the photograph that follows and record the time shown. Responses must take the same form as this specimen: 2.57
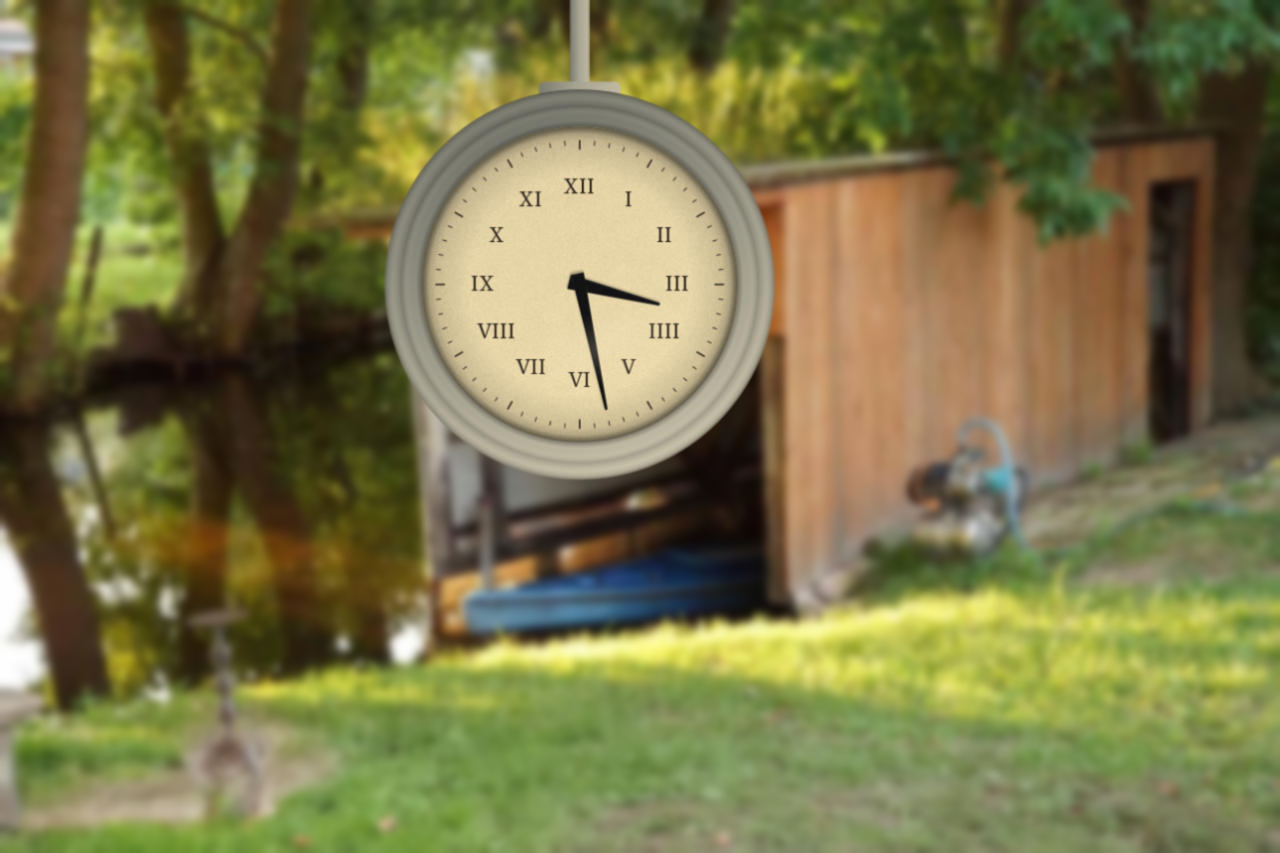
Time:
3.28
